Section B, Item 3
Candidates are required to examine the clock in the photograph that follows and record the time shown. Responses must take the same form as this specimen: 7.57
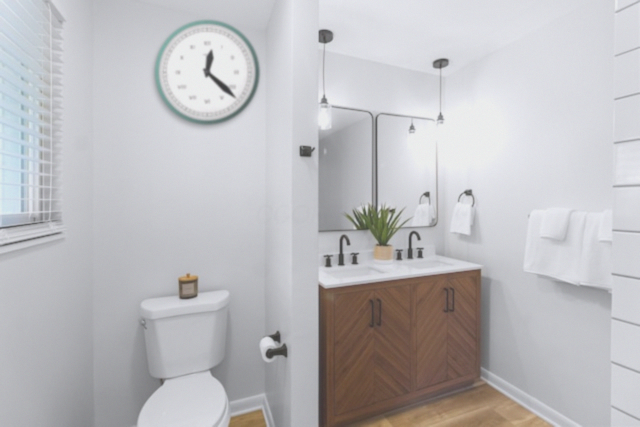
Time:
12.22
